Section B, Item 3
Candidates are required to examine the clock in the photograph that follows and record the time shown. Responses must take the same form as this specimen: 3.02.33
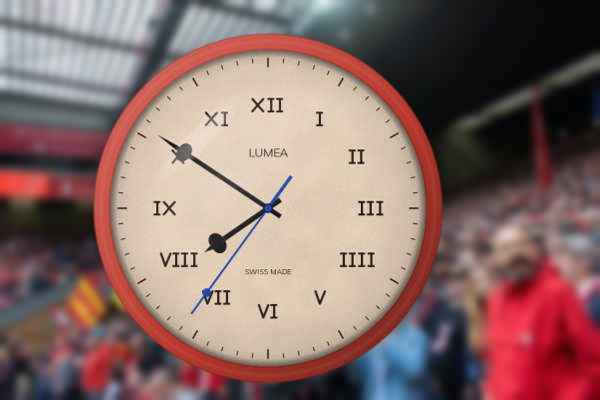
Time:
7.50.36
